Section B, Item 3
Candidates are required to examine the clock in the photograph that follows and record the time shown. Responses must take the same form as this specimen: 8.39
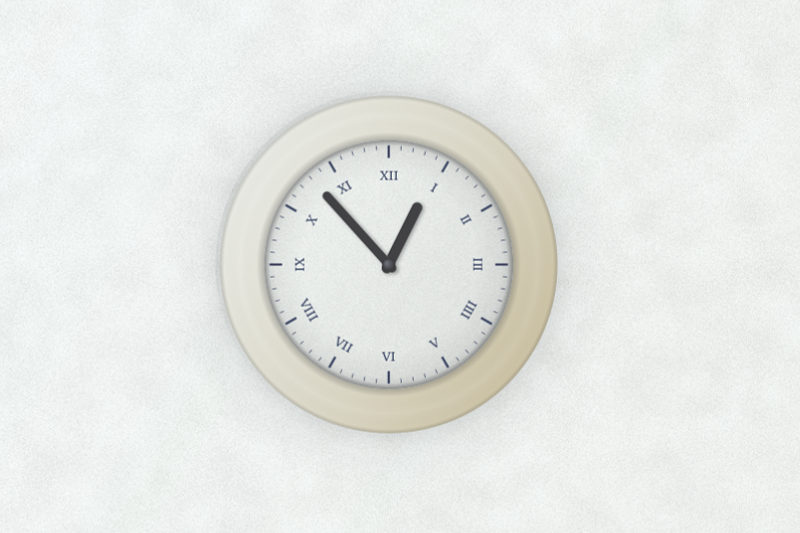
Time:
12.53
